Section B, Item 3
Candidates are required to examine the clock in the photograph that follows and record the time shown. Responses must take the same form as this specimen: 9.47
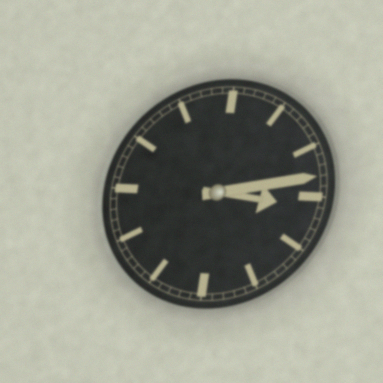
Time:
3.13
